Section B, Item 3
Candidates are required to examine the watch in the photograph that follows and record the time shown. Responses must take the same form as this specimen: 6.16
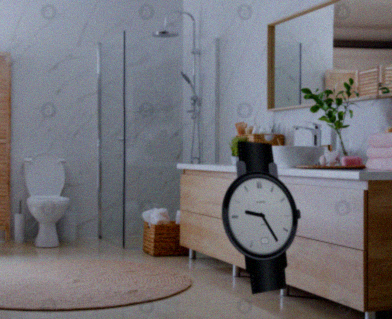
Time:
9.25
